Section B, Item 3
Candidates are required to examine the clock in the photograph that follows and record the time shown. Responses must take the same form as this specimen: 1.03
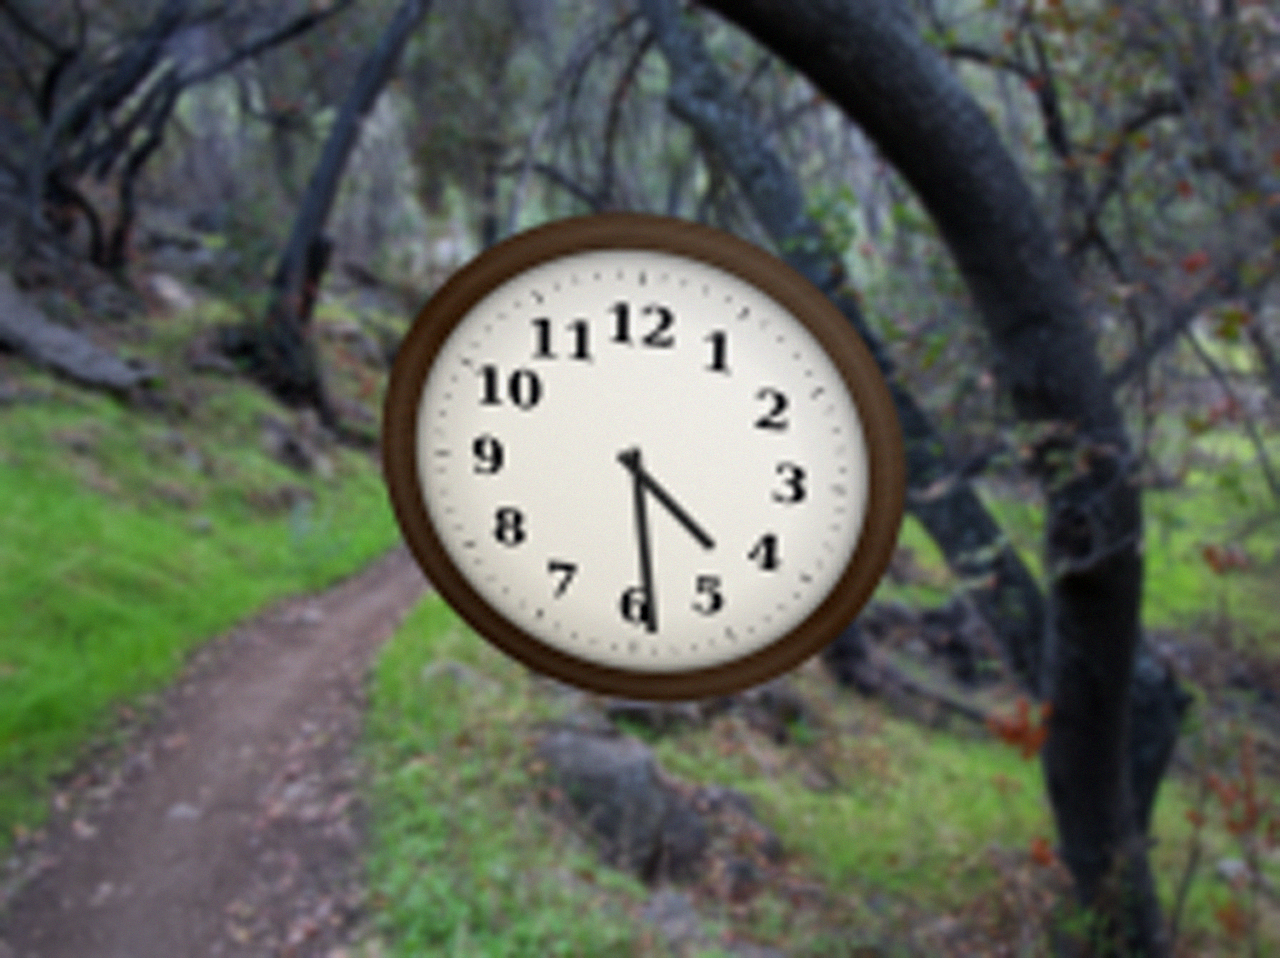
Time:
4.29
